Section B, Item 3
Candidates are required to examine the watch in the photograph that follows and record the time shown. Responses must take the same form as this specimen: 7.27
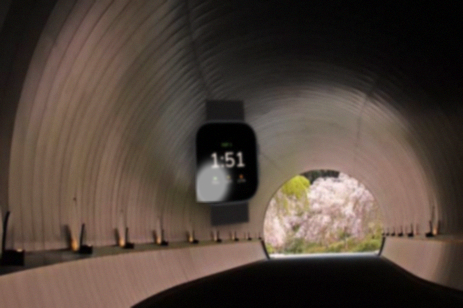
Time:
1.51
